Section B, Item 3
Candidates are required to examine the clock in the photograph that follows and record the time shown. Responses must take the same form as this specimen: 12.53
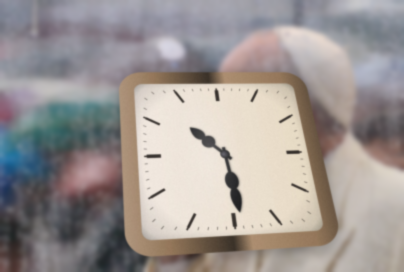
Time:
10.29
